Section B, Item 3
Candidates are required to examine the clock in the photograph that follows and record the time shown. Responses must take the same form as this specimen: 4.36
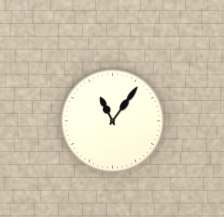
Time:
11.06
